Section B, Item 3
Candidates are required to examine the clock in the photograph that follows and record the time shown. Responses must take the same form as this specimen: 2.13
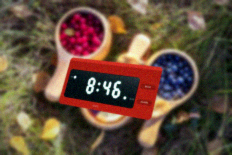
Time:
8.46
